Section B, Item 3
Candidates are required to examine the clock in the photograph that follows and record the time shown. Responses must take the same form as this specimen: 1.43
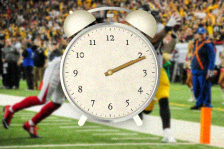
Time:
2.11
